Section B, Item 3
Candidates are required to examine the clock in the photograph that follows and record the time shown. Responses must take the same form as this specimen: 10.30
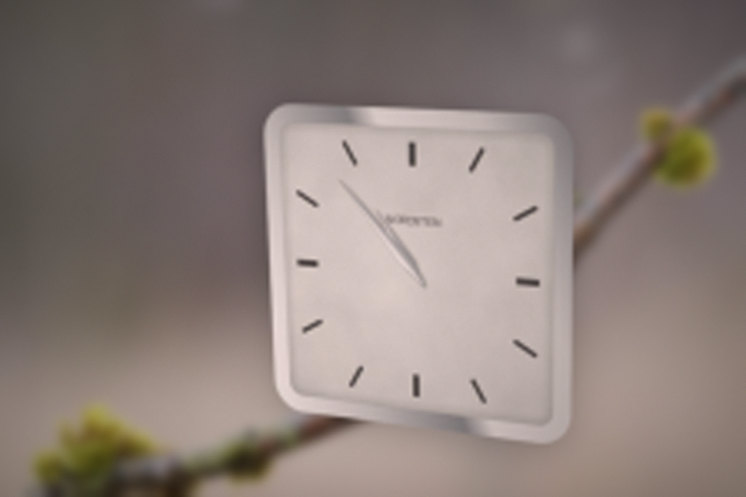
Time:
10.53
